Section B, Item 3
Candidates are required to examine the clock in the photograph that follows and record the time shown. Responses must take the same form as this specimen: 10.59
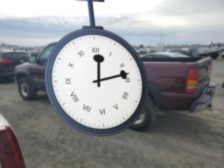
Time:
12.13
